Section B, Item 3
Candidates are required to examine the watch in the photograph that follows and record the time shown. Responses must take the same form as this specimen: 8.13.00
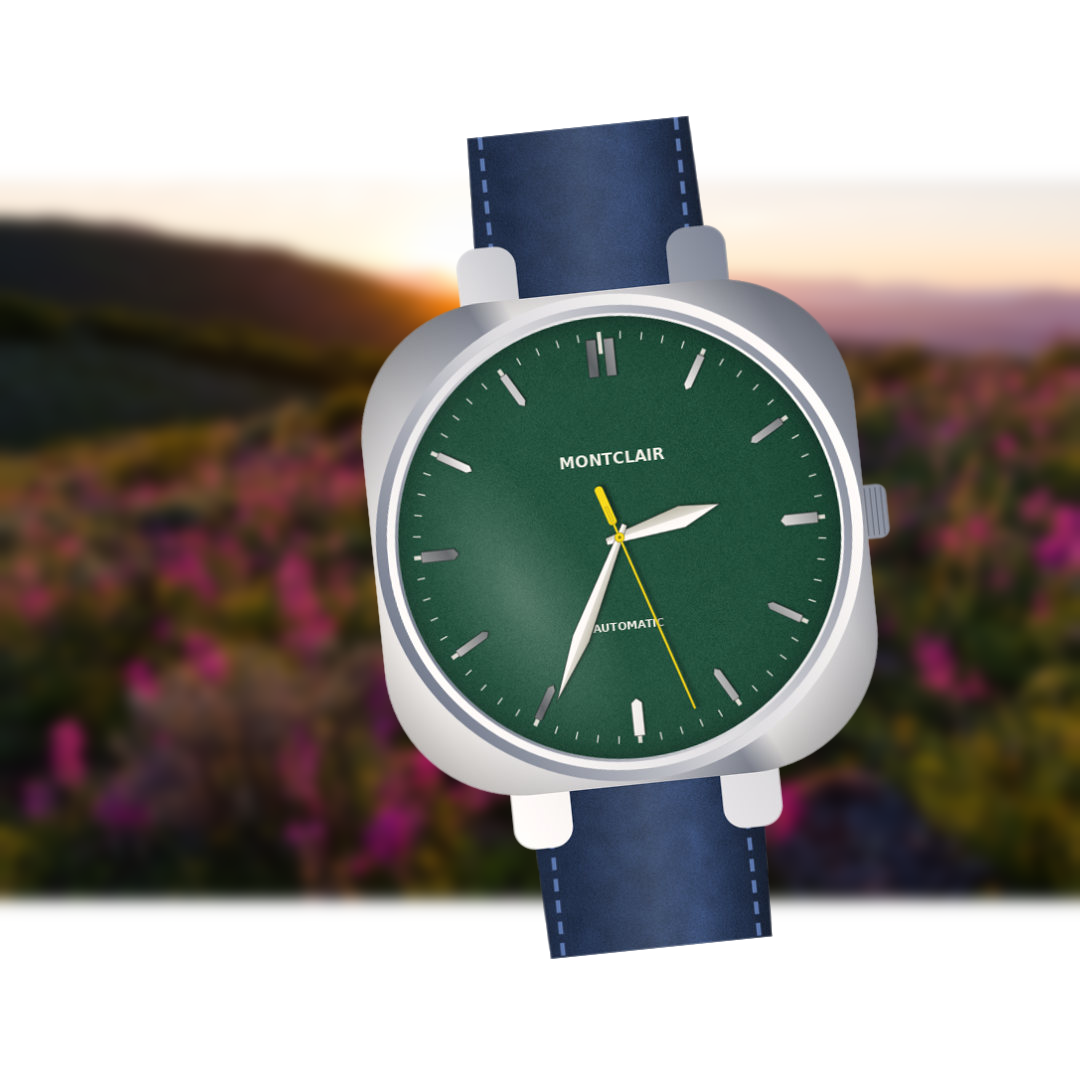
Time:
2.34.27
